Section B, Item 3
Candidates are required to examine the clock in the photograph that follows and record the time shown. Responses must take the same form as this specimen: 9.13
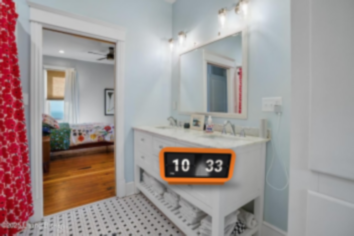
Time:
10.33
